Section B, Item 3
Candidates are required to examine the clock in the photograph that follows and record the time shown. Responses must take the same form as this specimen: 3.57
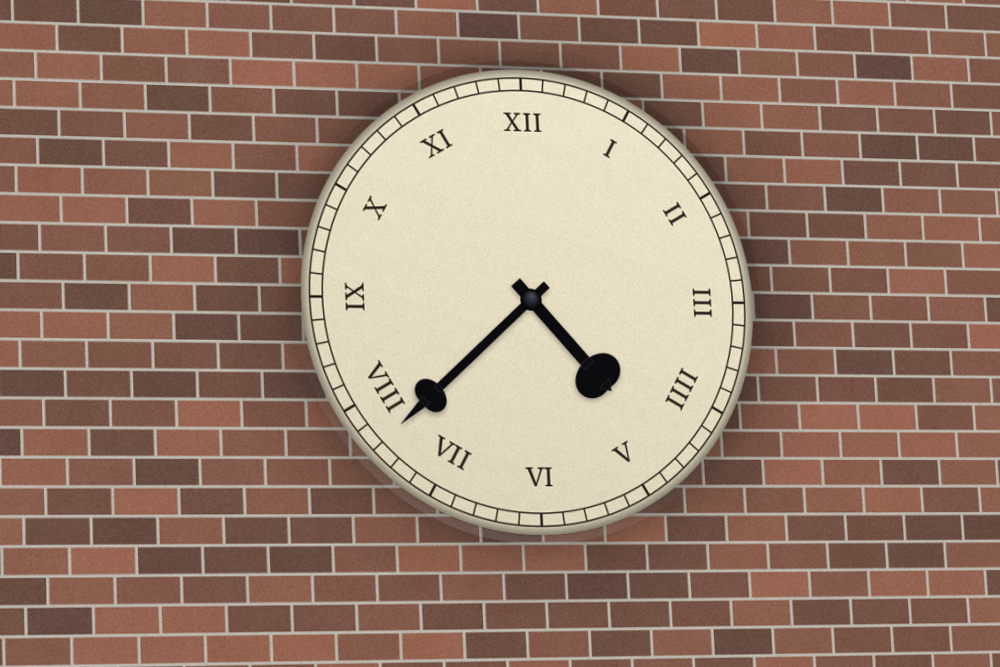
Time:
4.38
